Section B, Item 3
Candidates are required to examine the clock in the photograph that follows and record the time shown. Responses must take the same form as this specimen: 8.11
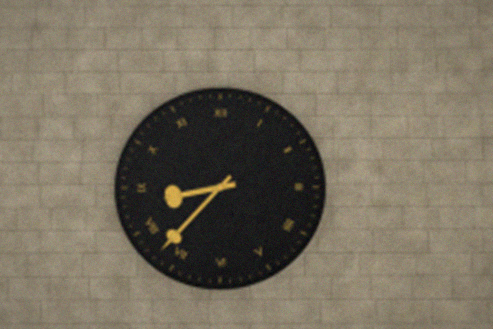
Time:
8.37
